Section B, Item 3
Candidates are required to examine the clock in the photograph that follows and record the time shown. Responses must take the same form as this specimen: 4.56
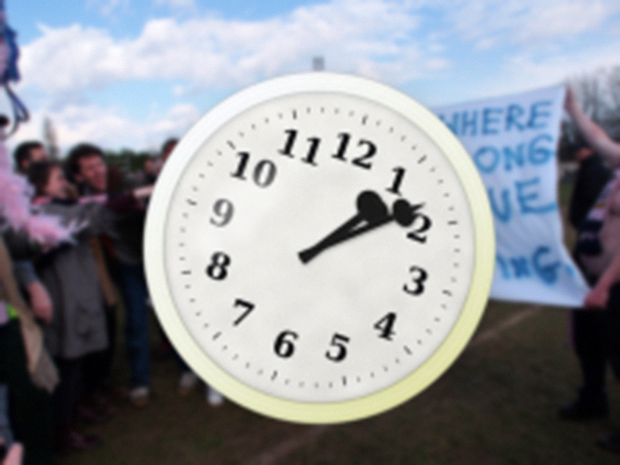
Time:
1.08
